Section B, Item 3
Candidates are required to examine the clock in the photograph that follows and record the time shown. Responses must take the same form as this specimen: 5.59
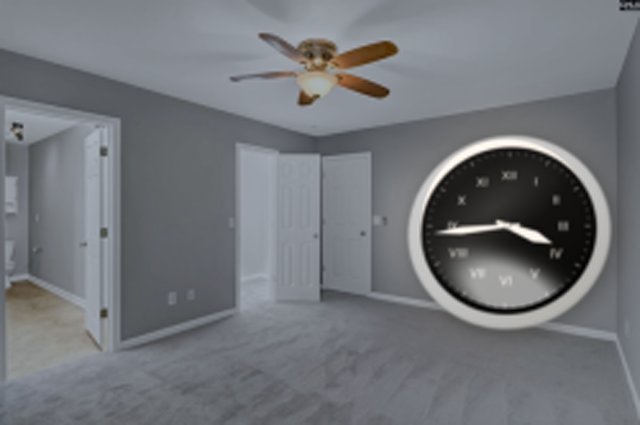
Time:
3.44
